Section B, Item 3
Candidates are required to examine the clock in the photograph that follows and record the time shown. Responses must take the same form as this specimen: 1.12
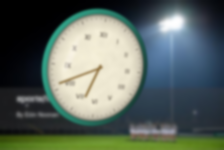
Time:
6.41
